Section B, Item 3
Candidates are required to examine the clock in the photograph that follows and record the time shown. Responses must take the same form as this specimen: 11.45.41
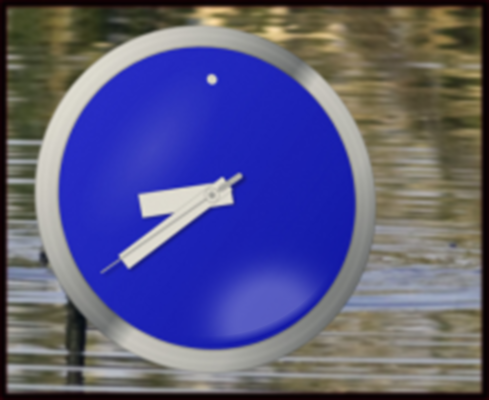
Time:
8.38.39
